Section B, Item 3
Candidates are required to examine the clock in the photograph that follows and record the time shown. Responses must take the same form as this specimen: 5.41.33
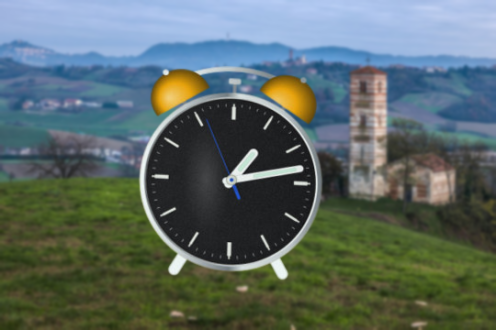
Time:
1.12.56
